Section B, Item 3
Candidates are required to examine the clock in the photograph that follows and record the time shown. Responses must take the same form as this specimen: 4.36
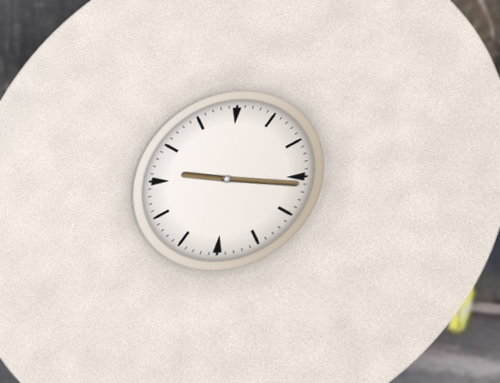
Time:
9.16
